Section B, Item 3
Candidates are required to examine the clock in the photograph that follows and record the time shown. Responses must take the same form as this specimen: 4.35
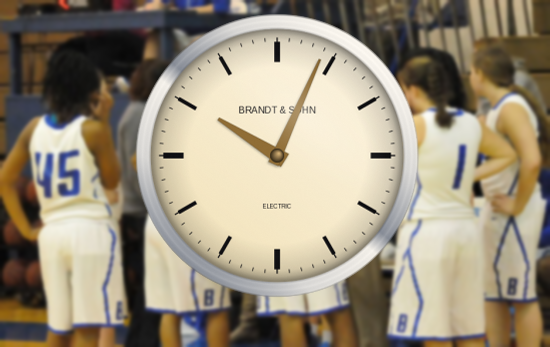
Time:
10.04
